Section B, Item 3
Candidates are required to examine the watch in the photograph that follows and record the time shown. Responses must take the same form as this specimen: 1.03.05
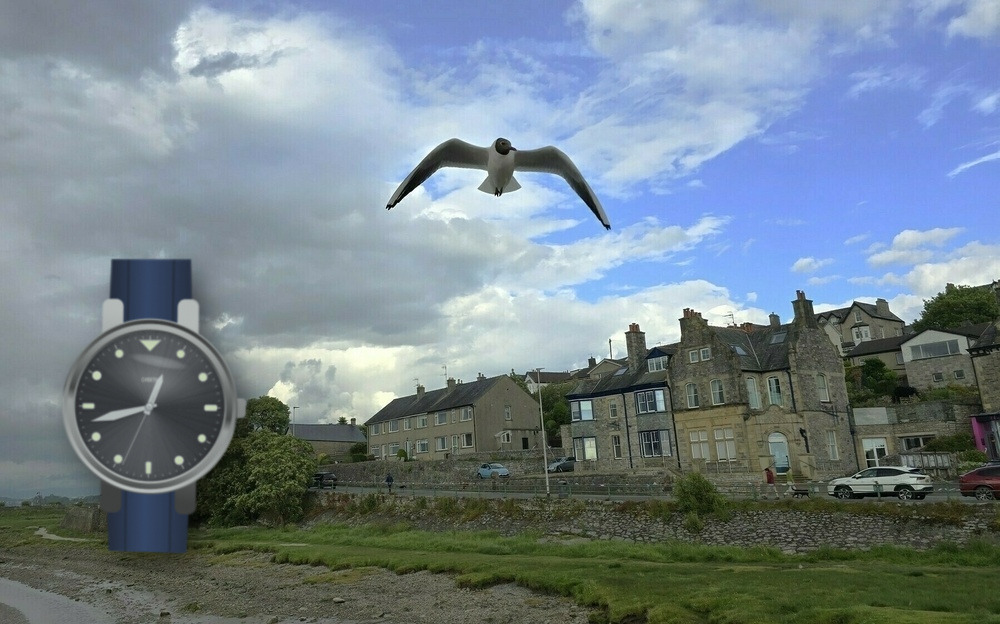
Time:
12.42.34
